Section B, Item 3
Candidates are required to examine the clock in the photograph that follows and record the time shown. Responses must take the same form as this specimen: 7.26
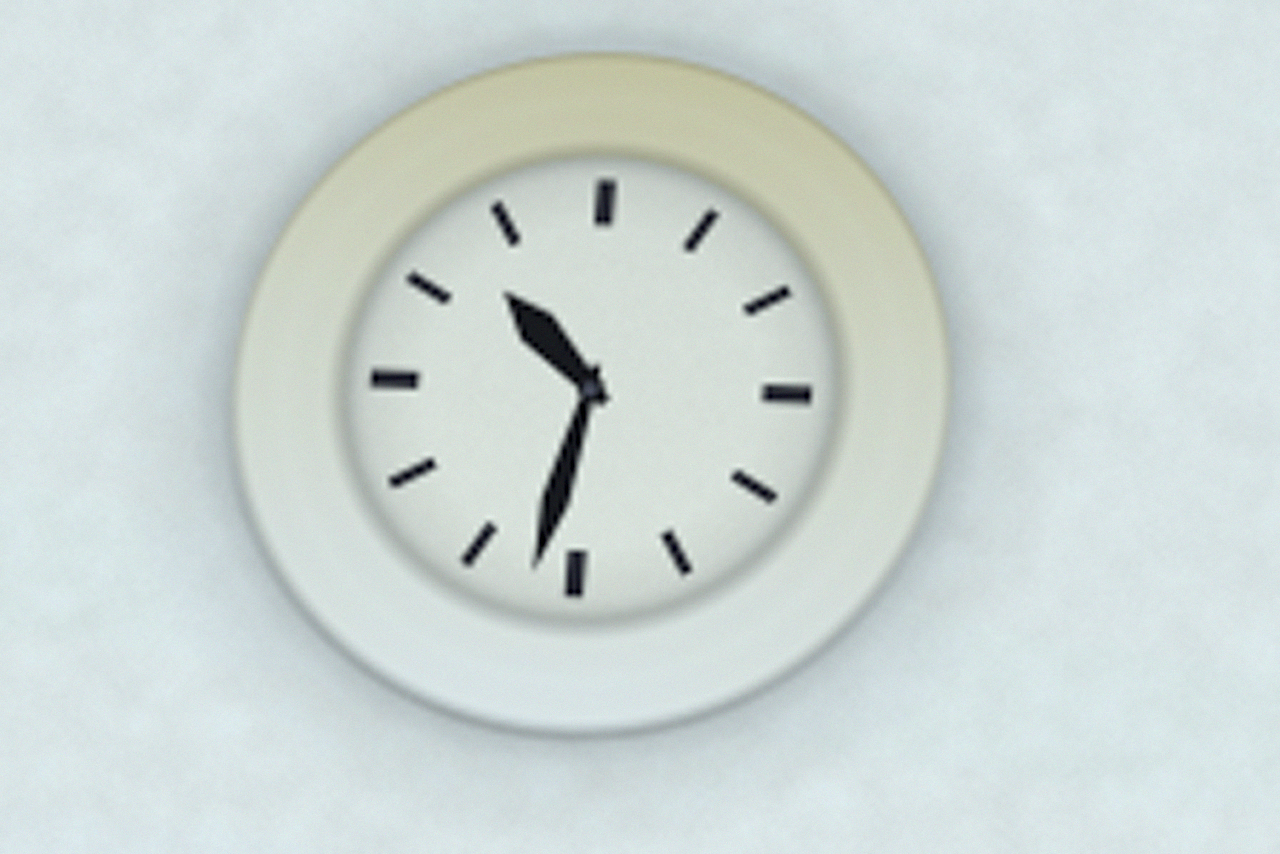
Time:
10.32
